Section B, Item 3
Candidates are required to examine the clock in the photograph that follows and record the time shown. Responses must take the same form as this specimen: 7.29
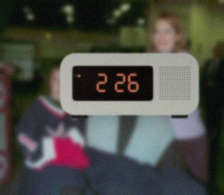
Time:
2.26
